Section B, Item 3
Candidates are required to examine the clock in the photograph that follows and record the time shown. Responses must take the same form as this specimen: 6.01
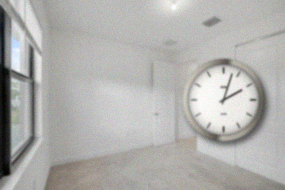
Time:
2.03
